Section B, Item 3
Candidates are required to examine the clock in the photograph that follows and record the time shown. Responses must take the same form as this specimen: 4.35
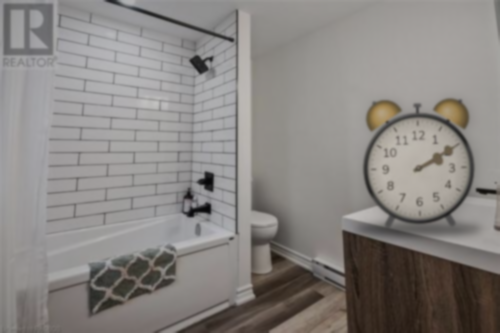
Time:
2.10
